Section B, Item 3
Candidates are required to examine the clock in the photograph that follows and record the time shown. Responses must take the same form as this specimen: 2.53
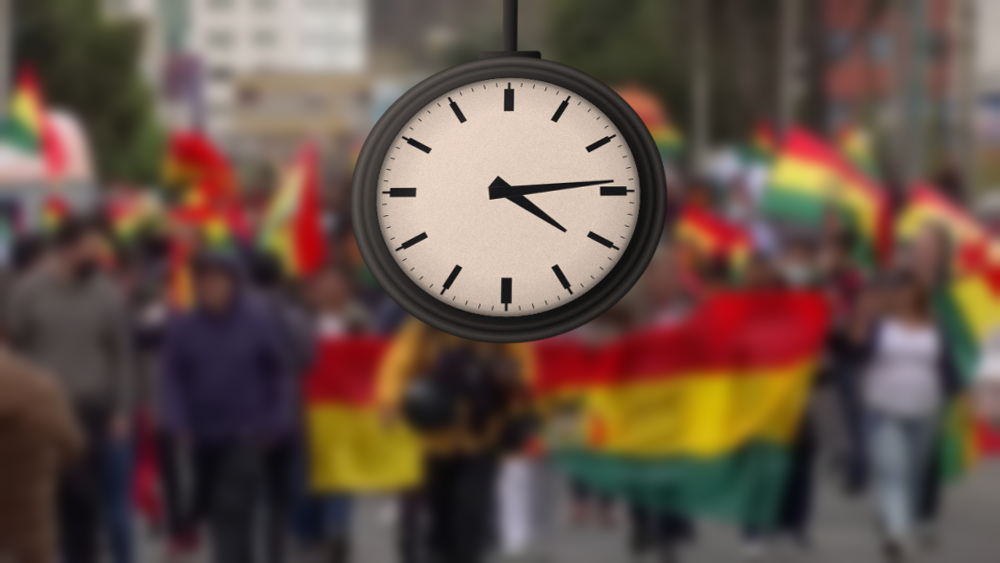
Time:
4.14
